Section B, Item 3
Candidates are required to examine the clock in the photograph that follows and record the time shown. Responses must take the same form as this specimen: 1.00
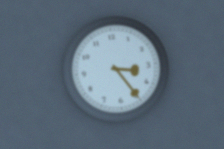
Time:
3.25
